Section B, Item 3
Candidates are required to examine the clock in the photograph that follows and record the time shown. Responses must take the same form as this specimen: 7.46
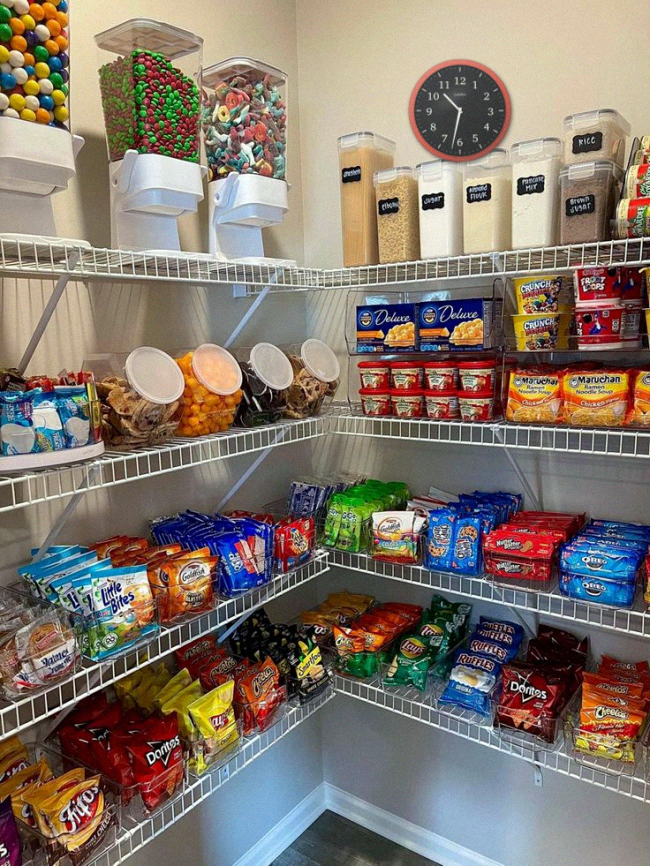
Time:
10.32
